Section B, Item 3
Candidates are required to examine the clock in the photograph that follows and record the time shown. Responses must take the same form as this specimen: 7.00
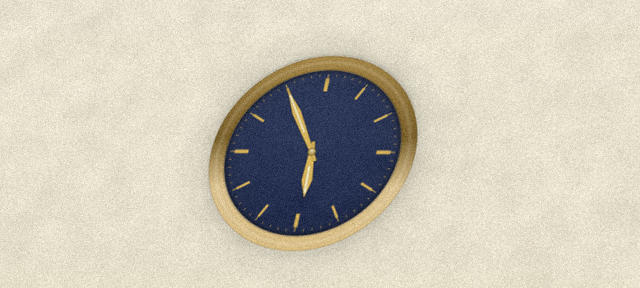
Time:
5.55
